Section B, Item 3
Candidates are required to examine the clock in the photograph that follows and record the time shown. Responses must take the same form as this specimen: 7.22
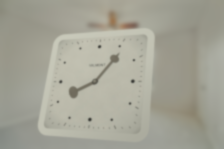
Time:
8.06
